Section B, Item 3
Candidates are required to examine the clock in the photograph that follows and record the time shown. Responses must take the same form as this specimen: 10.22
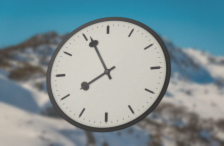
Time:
7.56
